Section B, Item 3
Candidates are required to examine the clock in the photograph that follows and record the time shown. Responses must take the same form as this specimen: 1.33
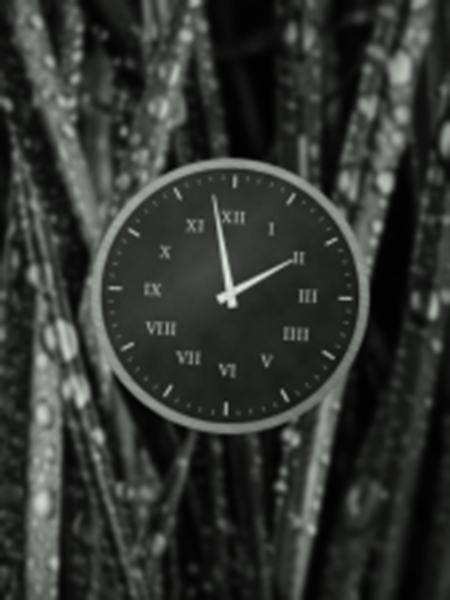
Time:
1.58
